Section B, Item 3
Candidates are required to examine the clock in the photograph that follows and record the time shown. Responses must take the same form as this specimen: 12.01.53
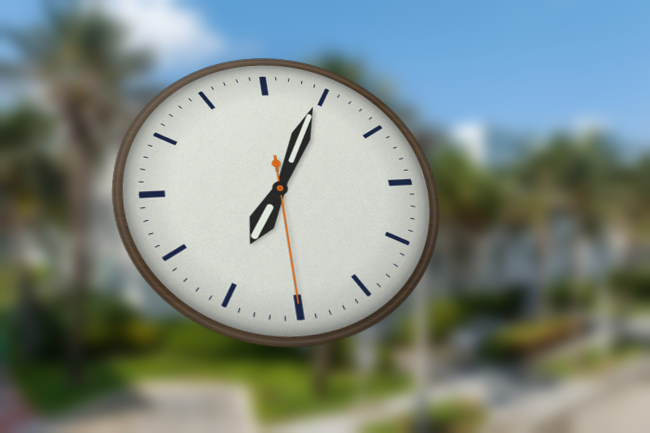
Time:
7.04.30
